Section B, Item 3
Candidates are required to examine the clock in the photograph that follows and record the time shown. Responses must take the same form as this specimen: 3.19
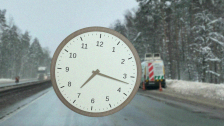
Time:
7.17
